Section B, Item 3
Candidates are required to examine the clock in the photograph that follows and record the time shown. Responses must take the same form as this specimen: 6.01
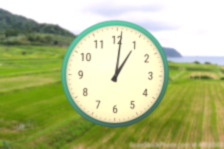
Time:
1.01
